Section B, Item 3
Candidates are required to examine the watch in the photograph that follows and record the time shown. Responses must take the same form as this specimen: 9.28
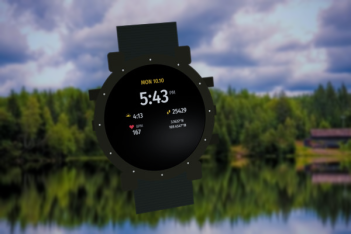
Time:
5.43
